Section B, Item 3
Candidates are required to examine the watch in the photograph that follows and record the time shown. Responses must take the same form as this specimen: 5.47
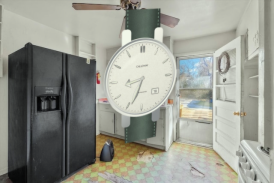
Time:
8.34
